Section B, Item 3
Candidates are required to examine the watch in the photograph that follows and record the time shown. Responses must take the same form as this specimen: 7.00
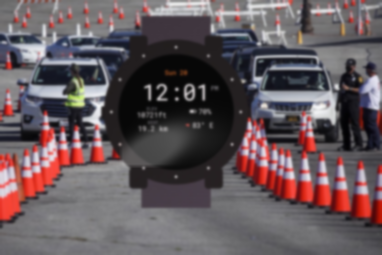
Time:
12.01
